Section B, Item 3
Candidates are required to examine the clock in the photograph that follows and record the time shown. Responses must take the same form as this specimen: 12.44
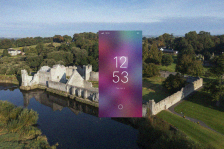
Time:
12.53
